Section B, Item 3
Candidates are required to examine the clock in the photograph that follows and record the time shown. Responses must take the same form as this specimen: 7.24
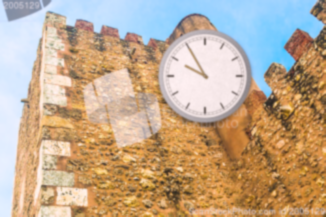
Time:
9.55
